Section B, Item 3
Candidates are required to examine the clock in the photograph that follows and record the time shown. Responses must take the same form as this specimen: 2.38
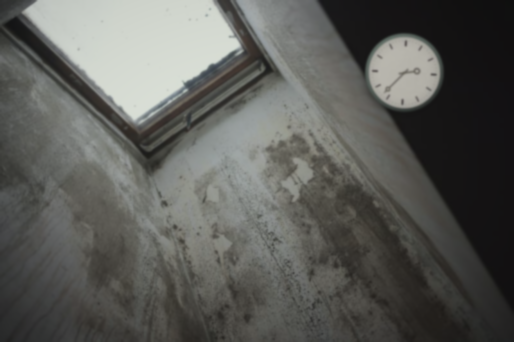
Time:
2.37
